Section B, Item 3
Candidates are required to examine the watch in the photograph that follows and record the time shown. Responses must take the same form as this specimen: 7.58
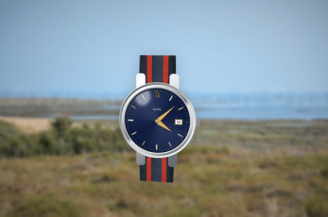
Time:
4.08
